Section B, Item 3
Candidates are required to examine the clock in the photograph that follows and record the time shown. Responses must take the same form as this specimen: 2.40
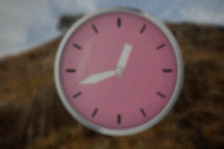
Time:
12.42
